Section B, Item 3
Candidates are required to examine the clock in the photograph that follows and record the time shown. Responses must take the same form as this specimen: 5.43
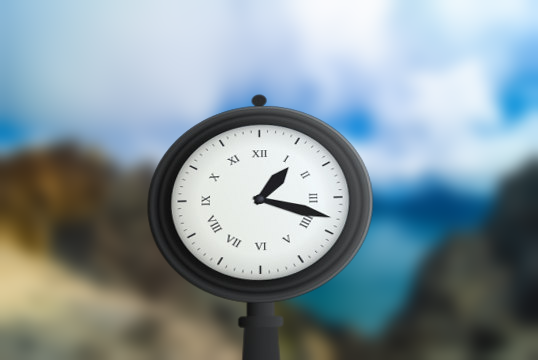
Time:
1.18
